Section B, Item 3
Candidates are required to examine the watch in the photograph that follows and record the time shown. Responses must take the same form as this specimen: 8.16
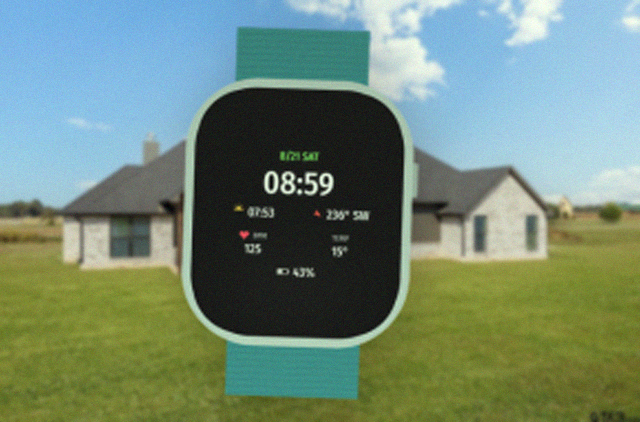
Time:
8.59
